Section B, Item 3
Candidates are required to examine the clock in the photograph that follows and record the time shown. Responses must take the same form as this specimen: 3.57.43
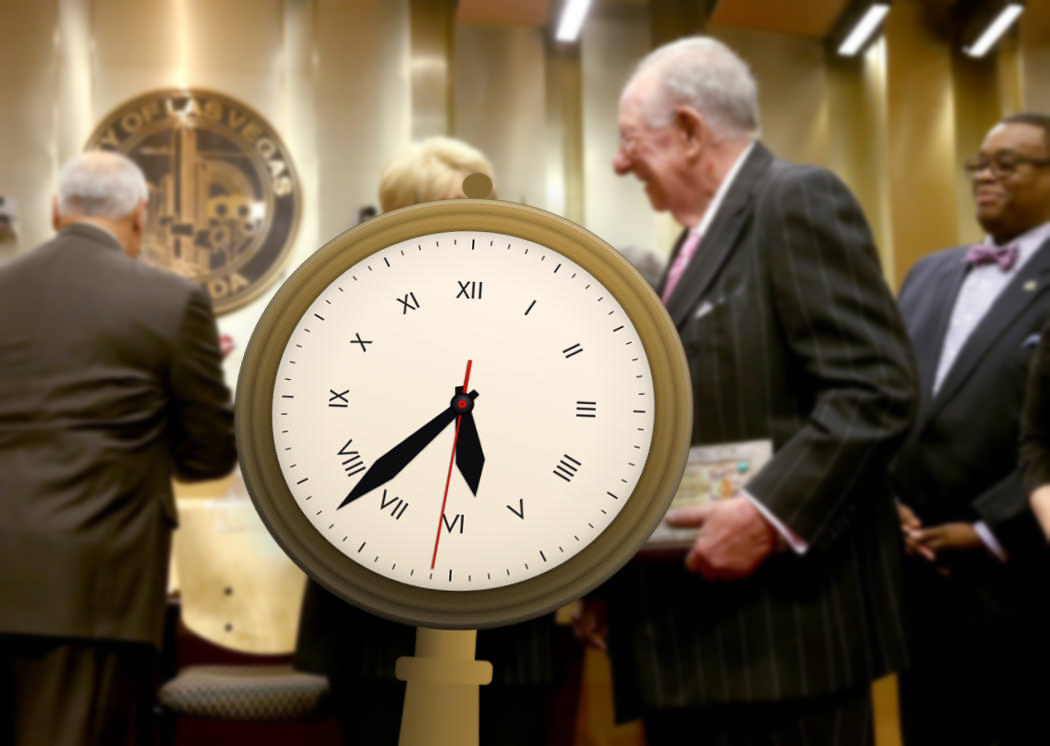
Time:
5.37.31
